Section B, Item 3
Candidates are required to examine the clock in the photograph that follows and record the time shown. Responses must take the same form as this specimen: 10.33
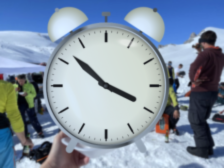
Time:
3.52
